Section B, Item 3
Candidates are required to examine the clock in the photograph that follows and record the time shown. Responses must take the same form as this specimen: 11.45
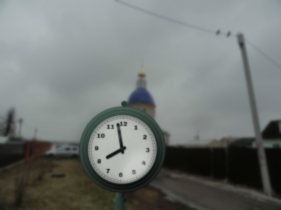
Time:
7.58
